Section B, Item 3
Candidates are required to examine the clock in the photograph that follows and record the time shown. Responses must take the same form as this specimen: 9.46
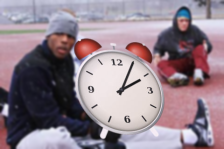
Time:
2.05
